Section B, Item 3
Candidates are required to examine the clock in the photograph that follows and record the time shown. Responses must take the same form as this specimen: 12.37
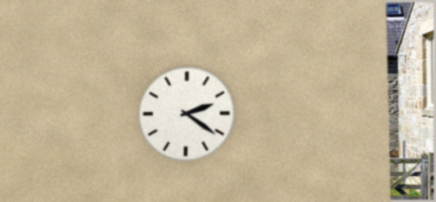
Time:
2.21
